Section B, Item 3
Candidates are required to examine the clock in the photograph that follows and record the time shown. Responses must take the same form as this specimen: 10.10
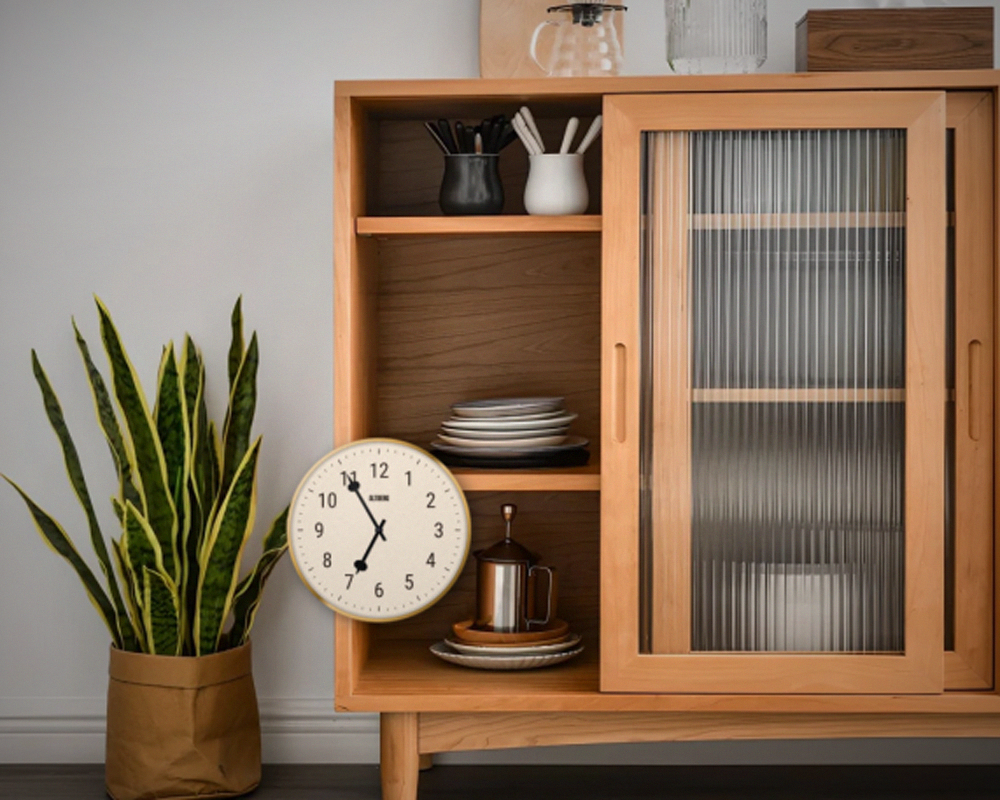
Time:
6.55
